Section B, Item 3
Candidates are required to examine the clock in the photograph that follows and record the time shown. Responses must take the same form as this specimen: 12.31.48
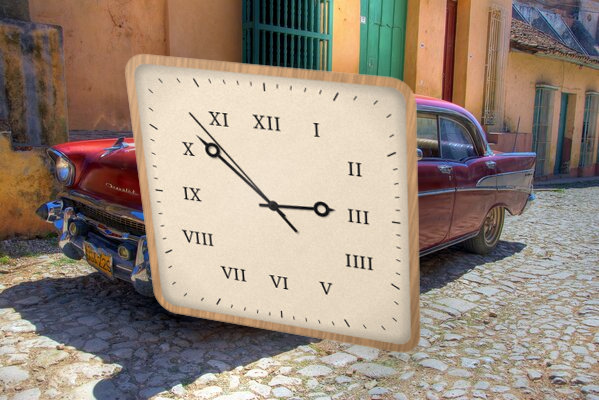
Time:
2.51.53
